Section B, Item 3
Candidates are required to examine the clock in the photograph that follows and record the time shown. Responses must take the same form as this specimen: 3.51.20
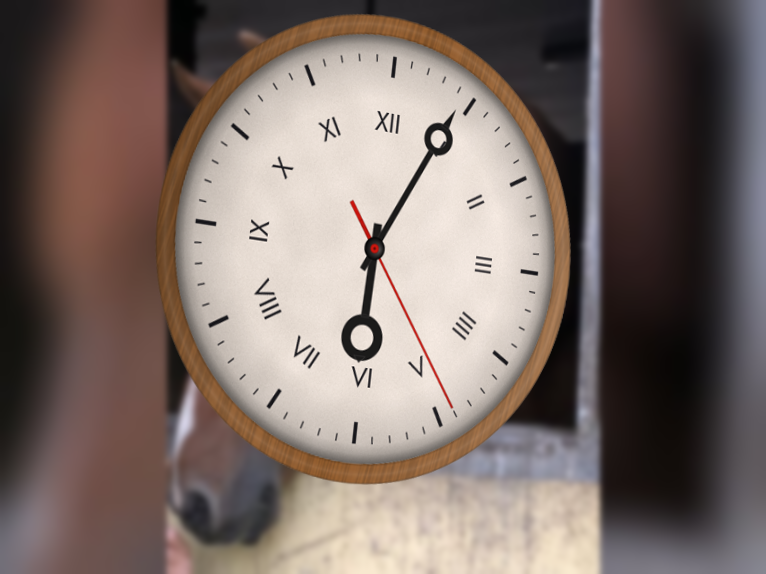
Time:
6.04.24
